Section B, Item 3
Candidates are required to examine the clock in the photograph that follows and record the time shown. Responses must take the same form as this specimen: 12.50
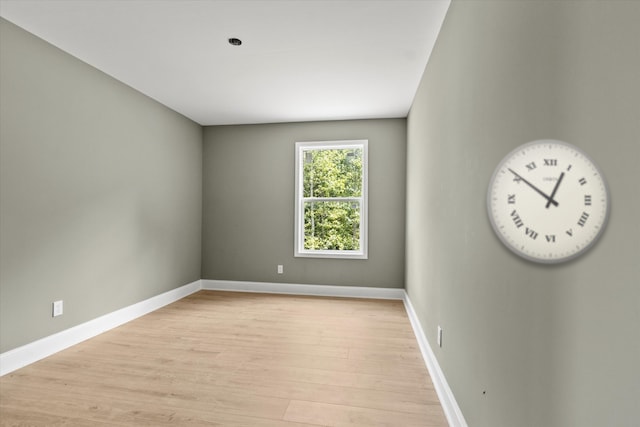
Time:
12.51
